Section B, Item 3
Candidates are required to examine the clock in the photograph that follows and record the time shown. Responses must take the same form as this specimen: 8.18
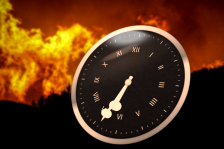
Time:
6.34
